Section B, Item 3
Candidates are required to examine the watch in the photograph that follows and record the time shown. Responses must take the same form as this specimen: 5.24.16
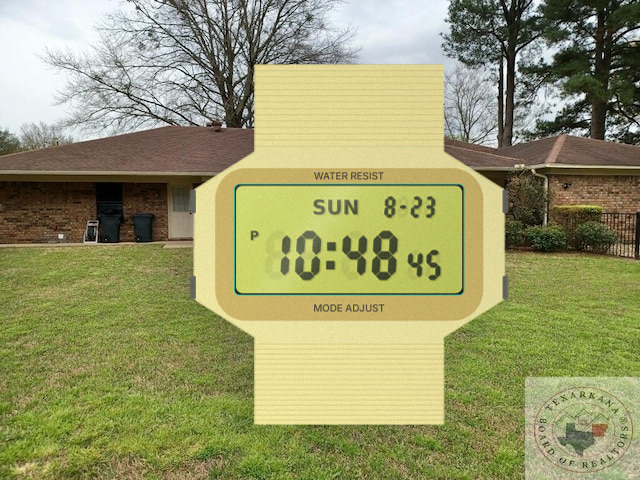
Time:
10.48.45
